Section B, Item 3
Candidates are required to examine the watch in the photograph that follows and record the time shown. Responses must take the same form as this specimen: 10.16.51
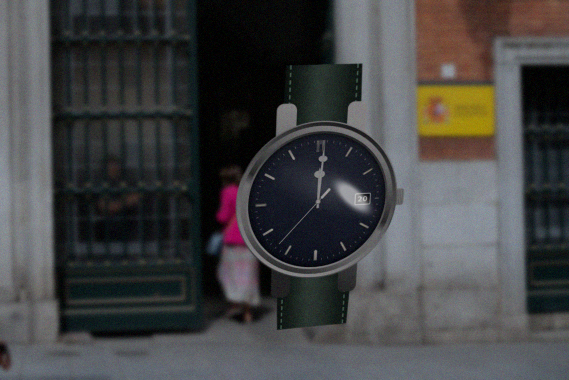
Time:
12.00.37
